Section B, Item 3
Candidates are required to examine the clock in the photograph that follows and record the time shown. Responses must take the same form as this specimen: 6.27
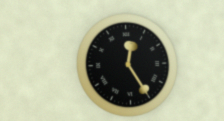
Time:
12.25
